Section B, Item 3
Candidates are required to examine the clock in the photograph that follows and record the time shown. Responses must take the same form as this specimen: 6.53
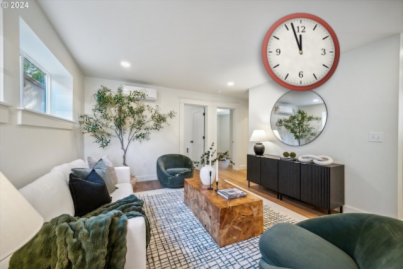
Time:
11.57
